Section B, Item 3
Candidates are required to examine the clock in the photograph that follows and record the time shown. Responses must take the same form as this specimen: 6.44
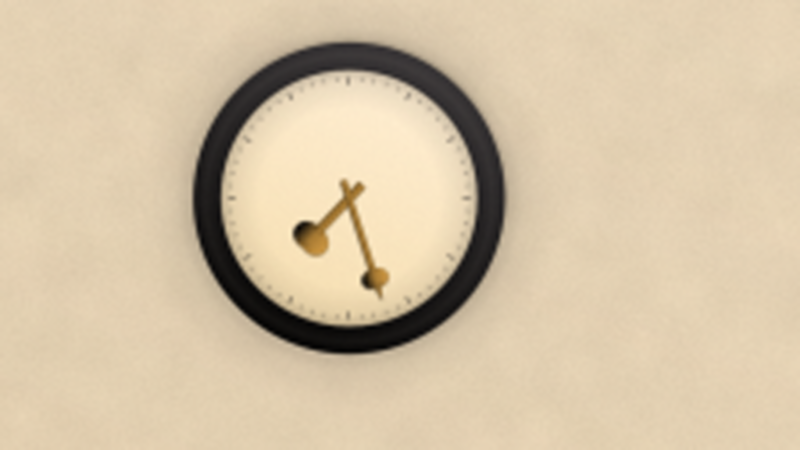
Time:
7.27
